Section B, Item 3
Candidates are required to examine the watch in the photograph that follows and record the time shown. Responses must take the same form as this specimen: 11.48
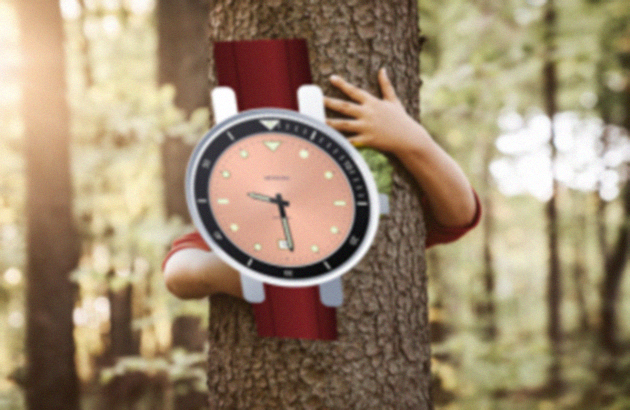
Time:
9.29
